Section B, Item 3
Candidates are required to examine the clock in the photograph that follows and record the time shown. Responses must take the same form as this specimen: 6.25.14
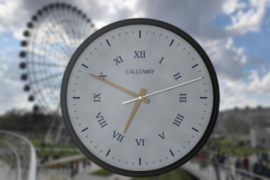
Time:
6.49.12
